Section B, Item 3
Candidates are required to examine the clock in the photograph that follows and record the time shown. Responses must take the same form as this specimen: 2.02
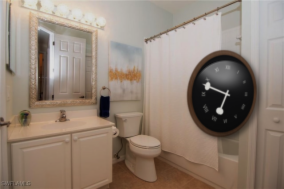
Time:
6.48
